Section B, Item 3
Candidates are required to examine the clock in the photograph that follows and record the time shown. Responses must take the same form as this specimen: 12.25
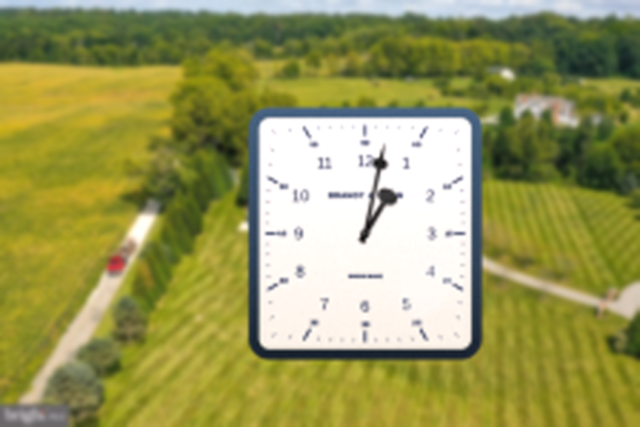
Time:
1.02
